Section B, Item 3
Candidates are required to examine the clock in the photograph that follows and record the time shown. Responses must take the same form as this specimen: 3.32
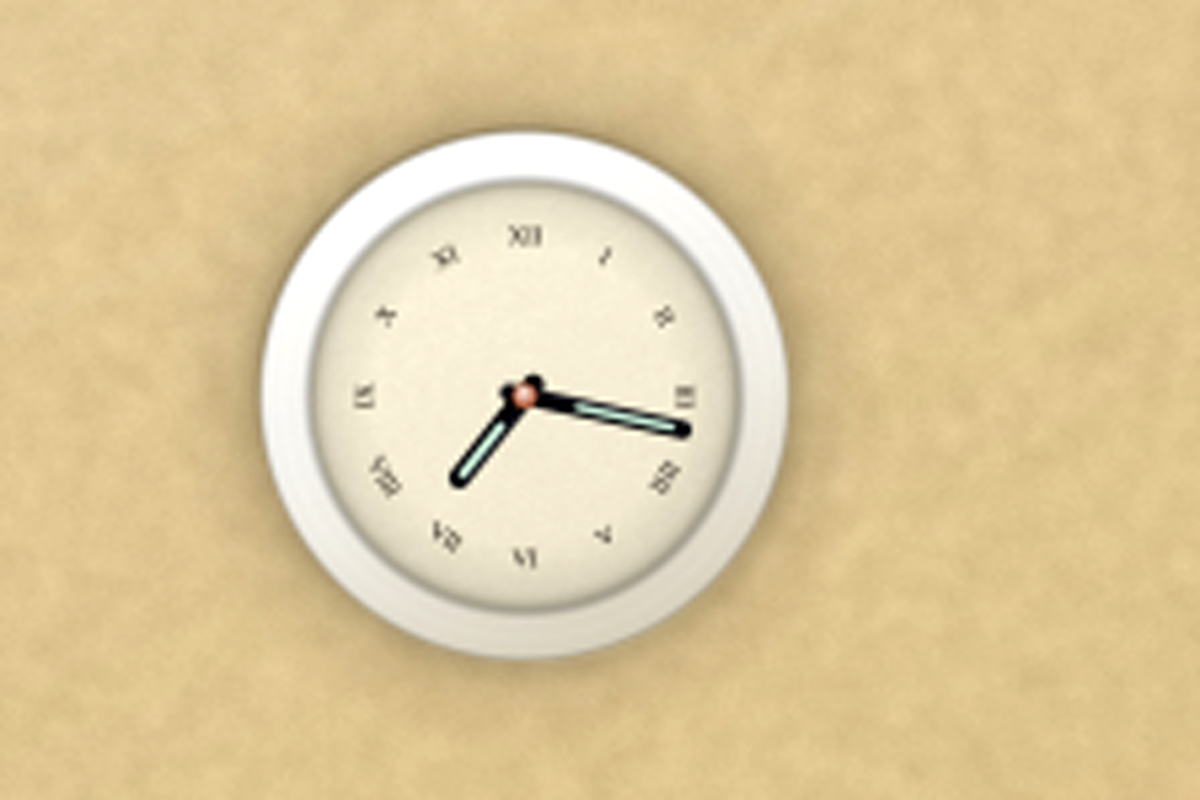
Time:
7.17
